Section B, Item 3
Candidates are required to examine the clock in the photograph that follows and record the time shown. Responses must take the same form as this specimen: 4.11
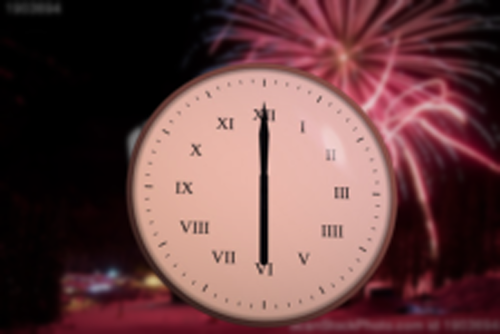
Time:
6.00
